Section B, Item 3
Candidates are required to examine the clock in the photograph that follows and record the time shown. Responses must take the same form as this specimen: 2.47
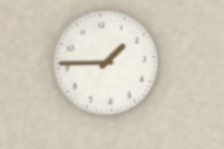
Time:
1.46
